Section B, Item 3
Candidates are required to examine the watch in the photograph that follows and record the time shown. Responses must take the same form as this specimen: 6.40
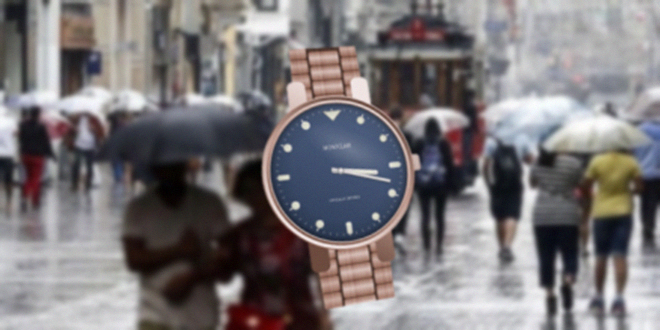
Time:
3.18
